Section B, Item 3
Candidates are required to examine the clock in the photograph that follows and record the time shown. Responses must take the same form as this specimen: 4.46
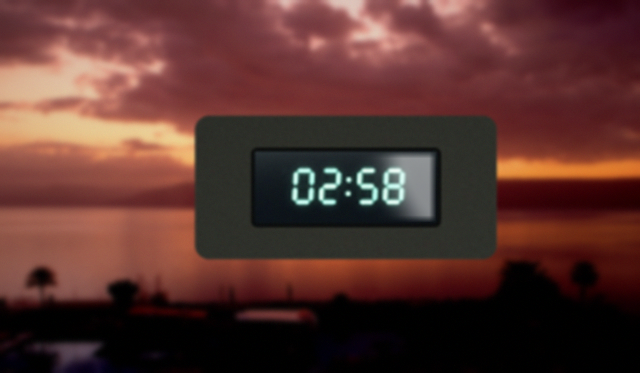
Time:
2.58
